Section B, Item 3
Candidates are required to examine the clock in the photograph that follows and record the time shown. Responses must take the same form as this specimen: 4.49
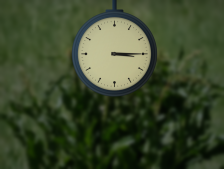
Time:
3.15
